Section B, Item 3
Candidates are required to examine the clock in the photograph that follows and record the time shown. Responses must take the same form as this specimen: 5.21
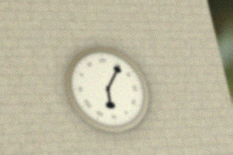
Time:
6.06
